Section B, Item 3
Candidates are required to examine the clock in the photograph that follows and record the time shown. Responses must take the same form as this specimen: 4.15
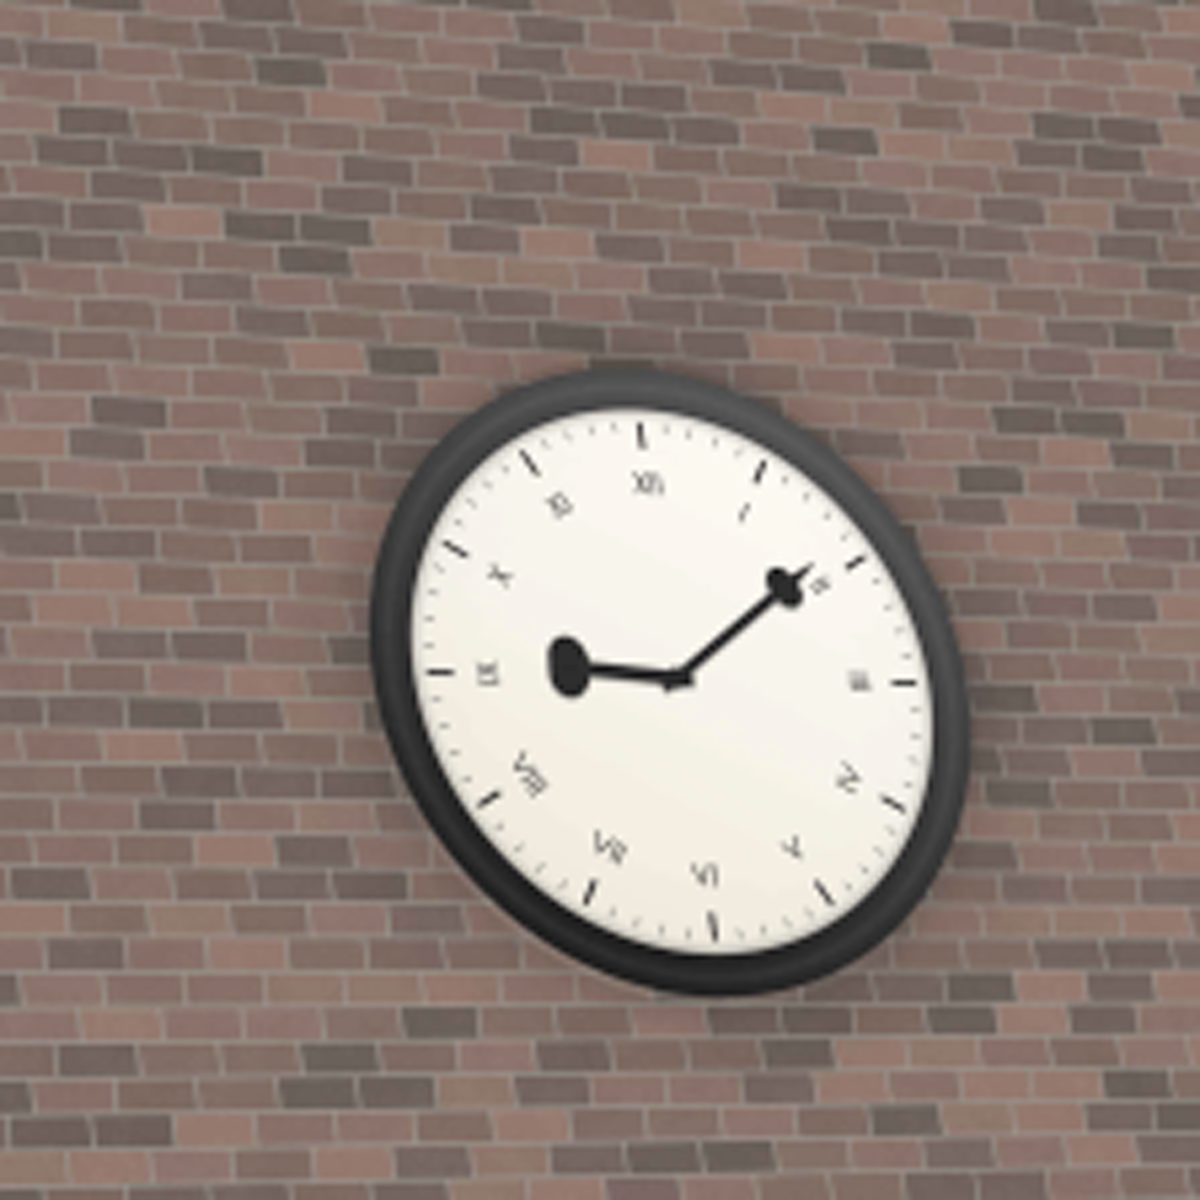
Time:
9.09
